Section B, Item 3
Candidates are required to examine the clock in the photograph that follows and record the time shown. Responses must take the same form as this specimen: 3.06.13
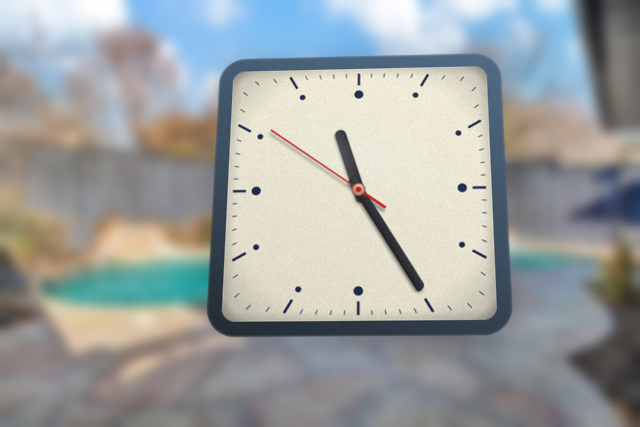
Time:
11.24.51
